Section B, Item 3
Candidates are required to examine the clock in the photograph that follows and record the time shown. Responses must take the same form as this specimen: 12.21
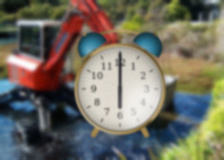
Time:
6.00
